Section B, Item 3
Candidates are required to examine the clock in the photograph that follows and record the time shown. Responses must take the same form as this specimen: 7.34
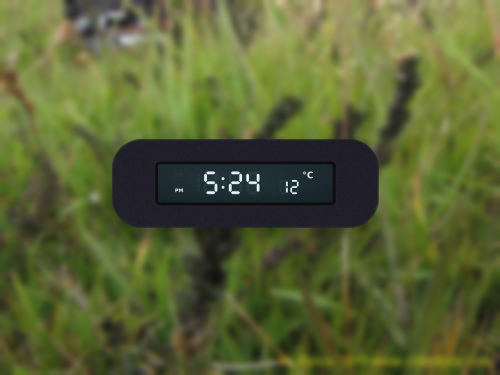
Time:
5.24
